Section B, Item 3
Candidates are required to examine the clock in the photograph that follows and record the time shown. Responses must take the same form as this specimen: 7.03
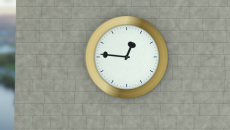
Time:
12.46
